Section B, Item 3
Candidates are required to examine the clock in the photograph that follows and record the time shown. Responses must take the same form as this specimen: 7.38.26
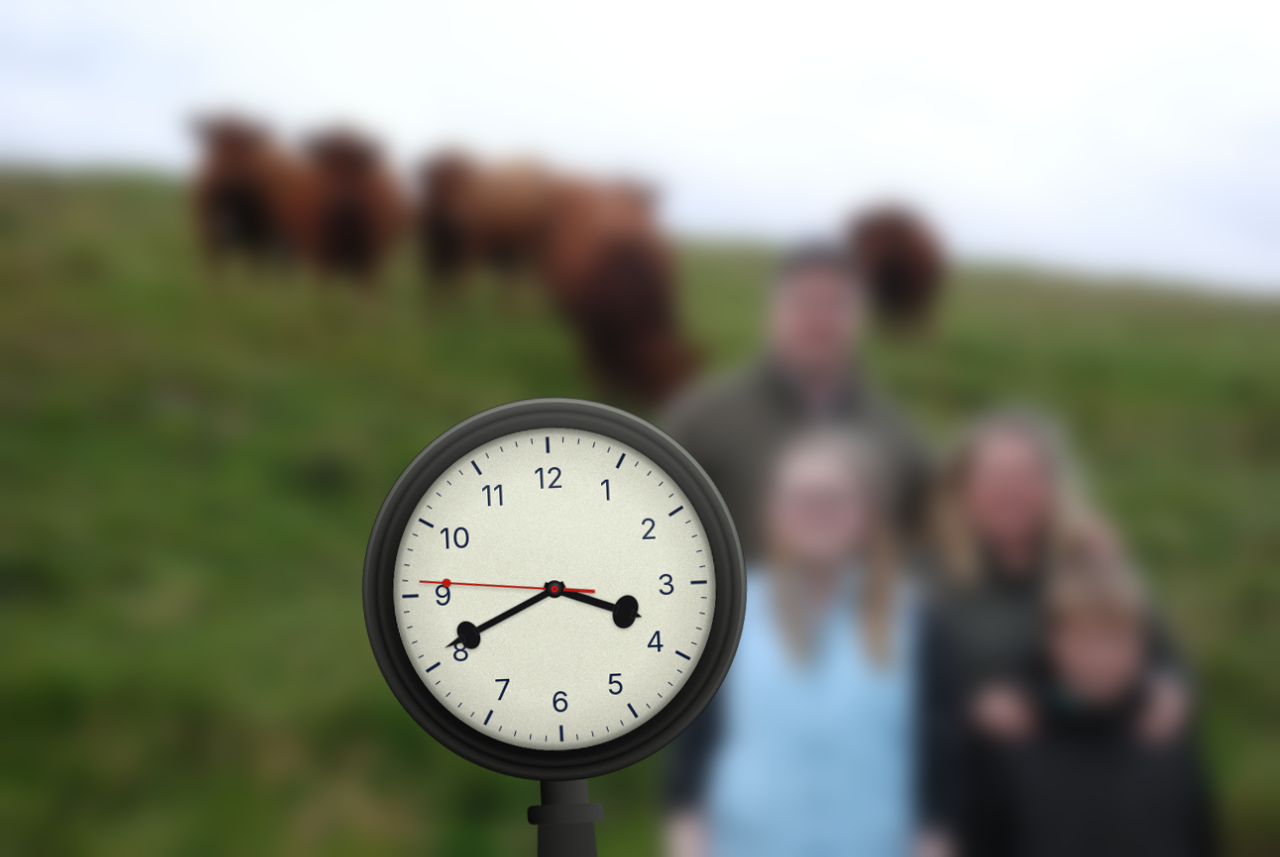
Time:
3.40.46
